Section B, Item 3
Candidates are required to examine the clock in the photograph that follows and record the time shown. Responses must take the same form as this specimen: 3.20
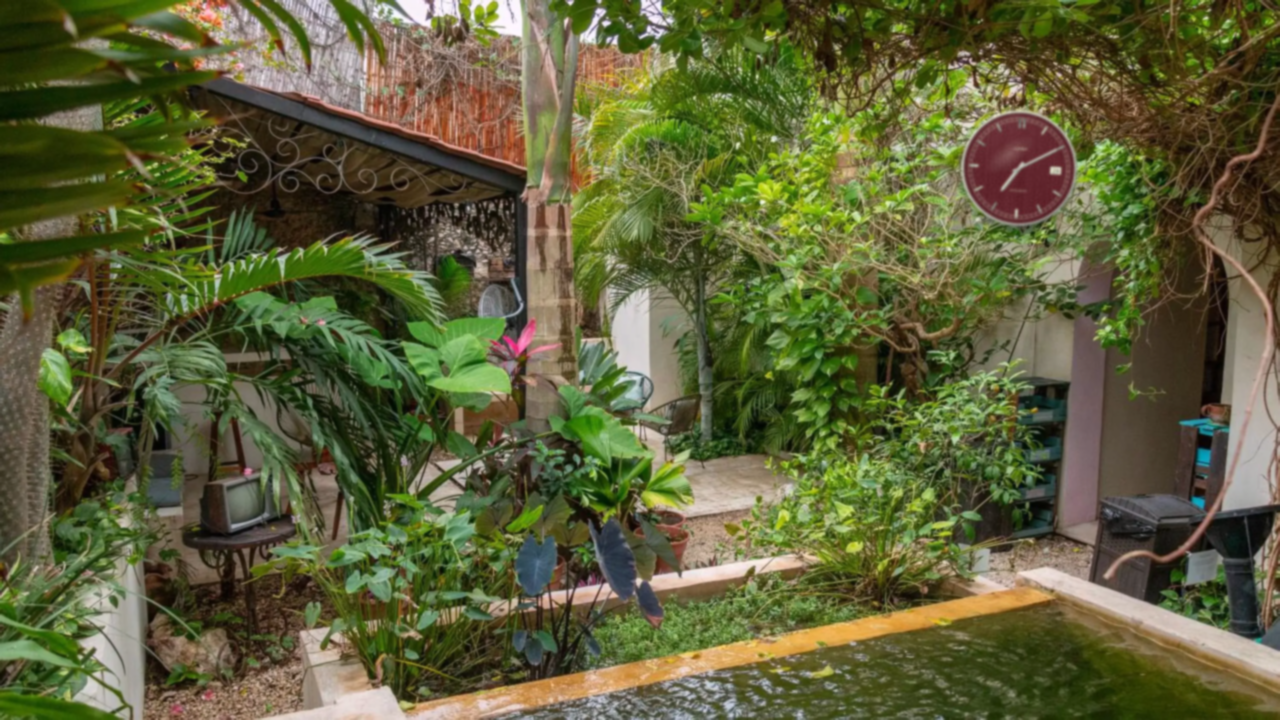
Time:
7.10
